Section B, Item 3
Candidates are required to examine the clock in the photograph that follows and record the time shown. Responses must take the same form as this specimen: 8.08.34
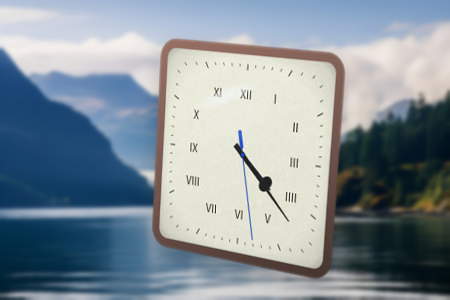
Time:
4.22.28
